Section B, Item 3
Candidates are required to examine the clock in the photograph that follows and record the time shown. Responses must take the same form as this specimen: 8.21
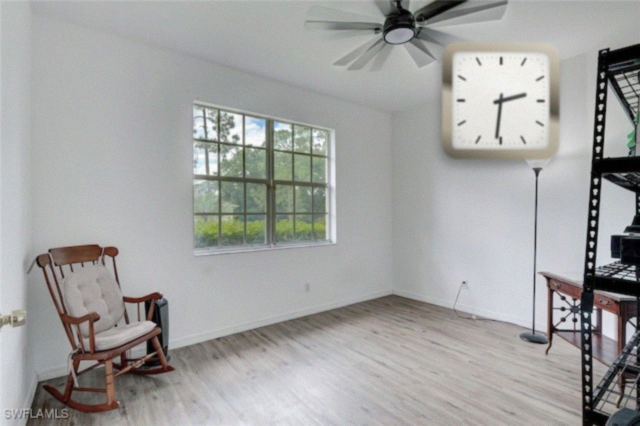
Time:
2.31
